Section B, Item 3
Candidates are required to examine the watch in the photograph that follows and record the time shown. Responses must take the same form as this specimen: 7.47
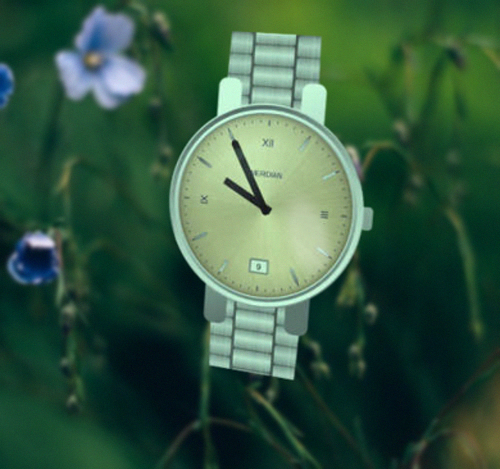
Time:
9.55
